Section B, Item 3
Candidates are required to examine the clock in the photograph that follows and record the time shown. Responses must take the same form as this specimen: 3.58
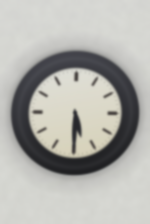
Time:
5.30
